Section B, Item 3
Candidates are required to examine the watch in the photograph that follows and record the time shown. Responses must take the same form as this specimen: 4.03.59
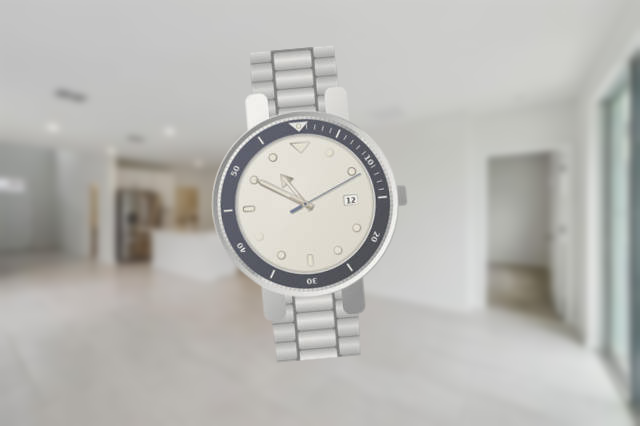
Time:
10.50.11
